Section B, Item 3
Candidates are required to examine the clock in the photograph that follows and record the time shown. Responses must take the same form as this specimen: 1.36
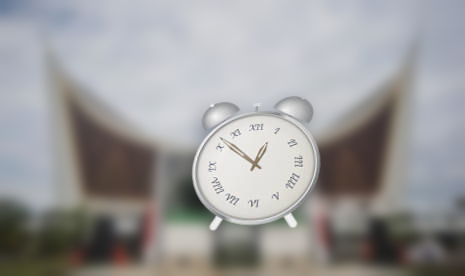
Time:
12.52
